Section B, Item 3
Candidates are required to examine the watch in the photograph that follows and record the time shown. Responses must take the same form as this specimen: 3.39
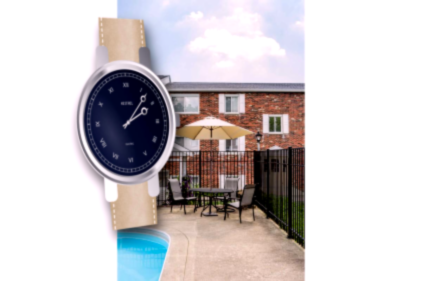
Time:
2.07
